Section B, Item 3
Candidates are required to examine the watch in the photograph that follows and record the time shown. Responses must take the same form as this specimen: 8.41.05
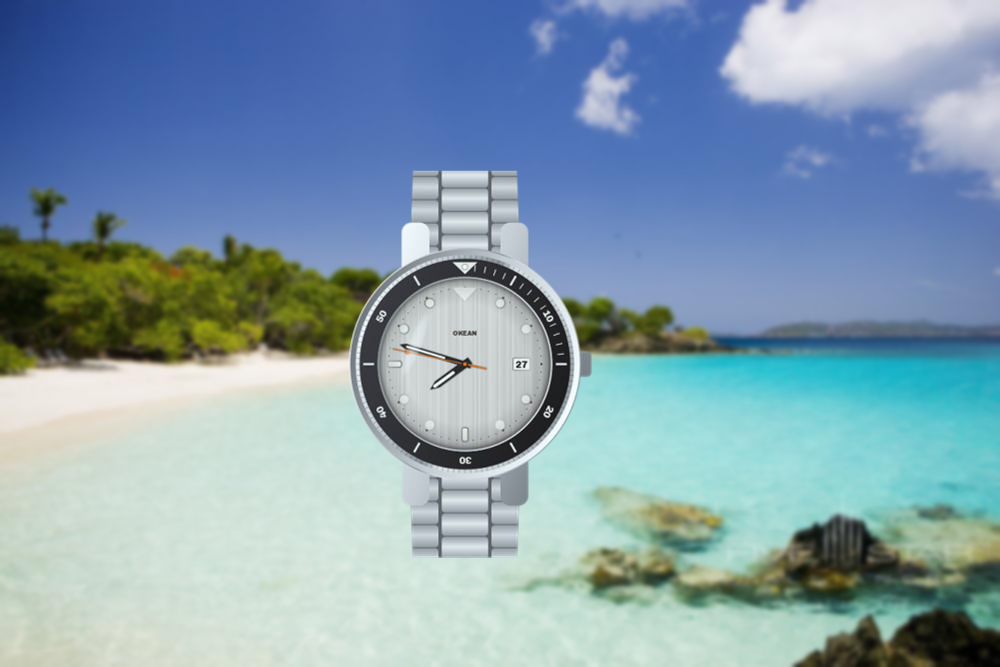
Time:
7.47.47
